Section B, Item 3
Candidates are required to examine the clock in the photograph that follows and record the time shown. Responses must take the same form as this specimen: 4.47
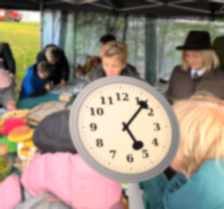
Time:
5.07
